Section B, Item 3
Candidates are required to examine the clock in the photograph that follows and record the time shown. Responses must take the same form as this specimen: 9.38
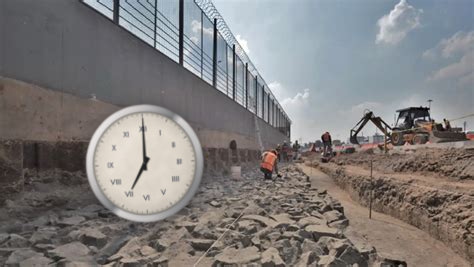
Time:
7.00
